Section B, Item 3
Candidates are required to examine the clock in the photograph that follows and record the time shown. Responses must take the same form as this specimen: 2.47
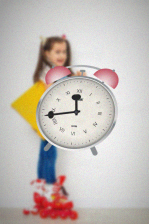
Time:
11.43
